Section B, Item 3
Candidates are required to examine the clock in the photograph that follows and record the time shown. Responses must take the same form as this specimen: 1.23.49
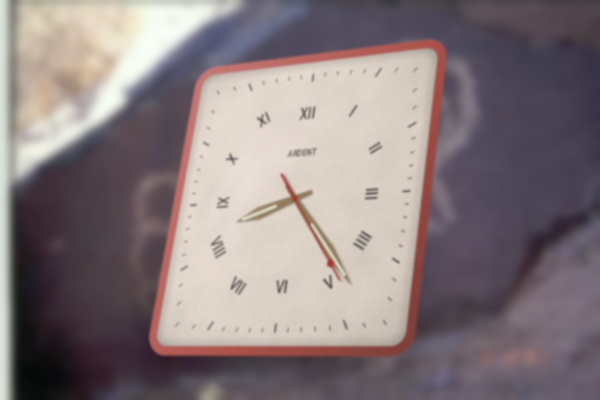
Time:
8.23.24
